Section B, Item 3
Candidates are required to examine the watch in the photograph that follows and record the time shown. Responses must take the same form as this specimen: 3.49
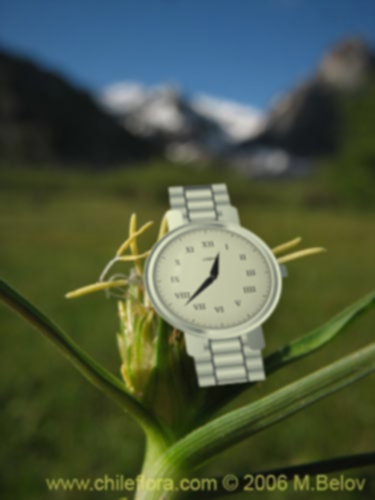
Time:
12.38
